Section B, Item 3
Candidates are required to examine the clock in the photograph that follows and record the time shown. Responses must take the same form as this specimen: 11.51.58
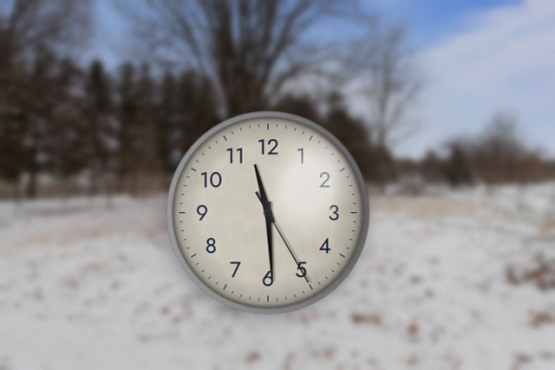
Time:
11.29.25
